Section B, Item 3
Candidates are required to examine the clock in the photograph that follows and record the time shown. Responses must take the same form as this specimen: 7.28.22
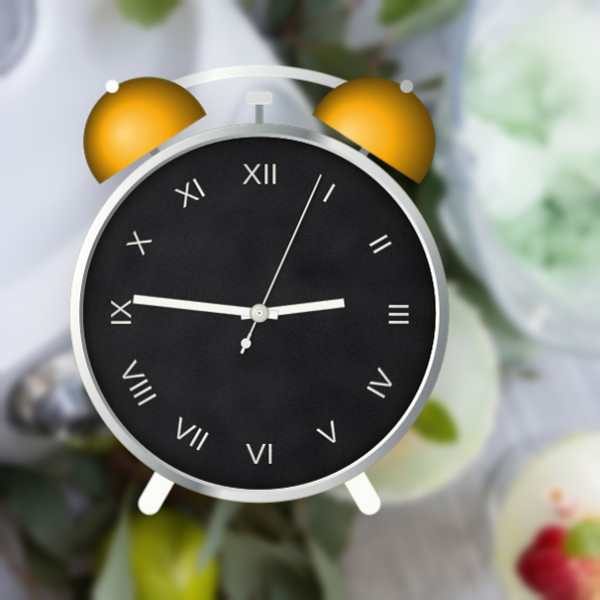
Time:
2.46.04
